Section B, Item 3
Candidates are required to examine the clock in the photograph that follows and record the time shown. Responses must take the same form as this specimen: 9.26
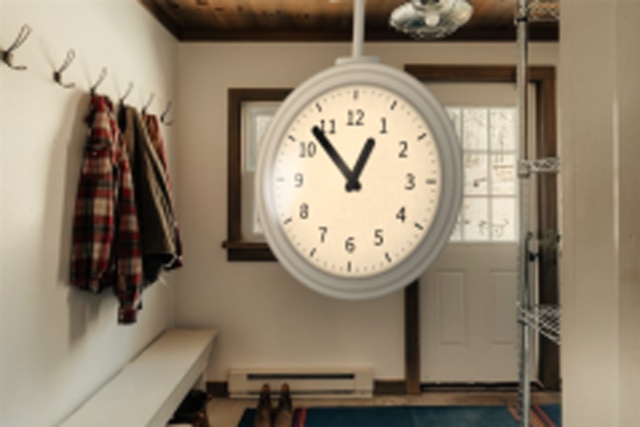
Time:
12.53
